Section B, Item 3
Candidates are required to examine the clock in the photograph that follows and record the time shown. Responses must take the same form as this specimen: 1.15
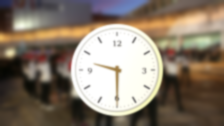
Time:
9.30
